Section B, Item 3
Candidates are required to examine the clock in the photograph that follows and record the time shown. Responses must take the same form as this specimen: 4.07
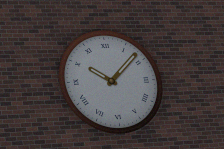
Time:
10.08
